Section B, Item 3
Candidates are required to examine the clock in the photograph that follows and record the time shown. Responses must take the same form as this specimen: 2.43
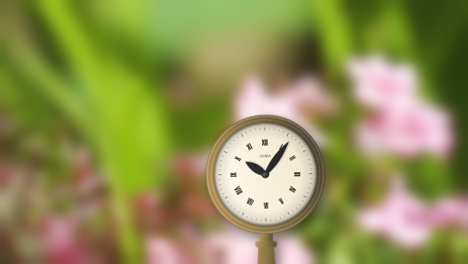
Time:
10.06
